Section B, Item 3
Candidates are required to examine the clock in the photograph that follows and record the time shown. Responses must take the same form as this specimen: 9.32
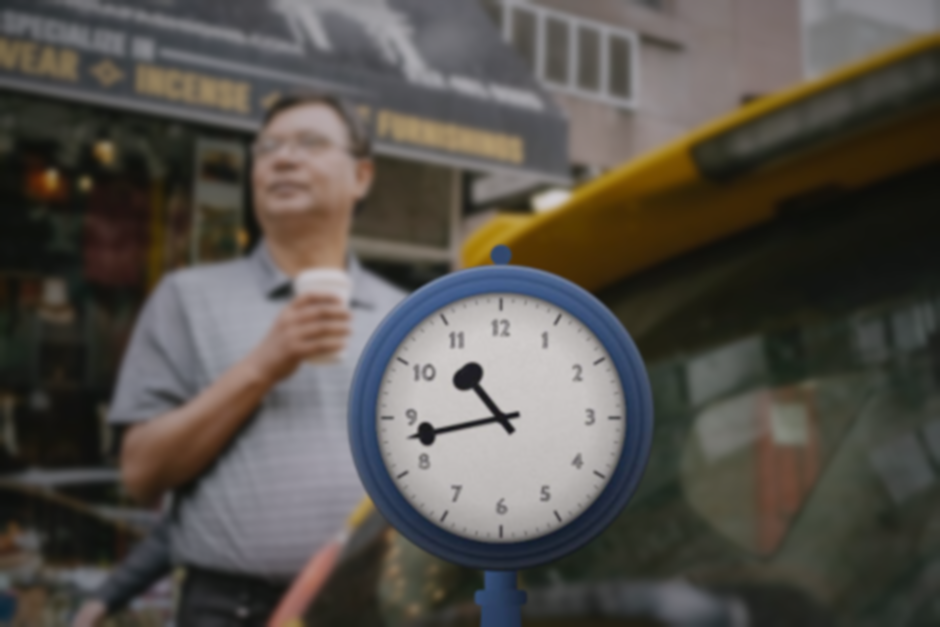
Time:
10.43
